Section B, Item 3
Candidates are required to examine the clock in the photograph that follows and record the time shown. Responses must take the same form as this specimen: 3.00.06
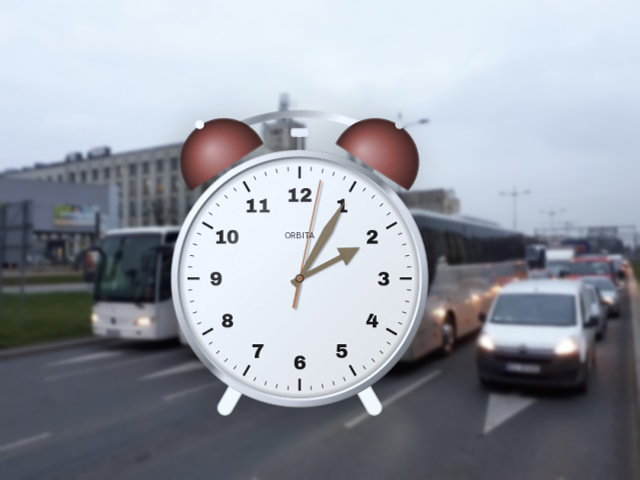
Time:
2.05.02
